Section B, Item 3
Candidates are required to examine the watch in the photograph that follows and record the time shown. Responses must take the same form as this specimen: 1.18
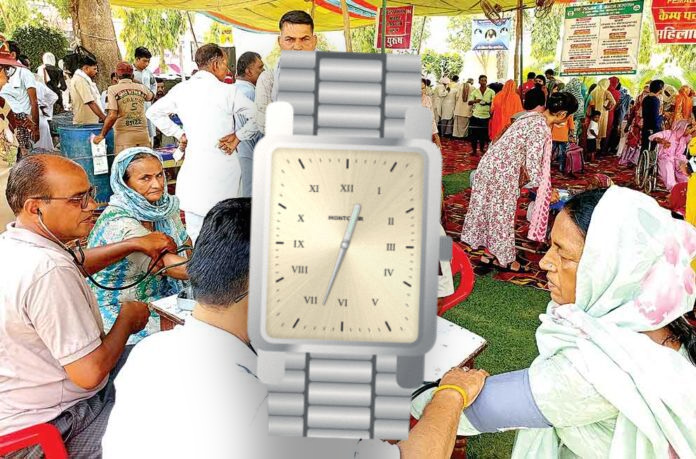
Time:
12.33
